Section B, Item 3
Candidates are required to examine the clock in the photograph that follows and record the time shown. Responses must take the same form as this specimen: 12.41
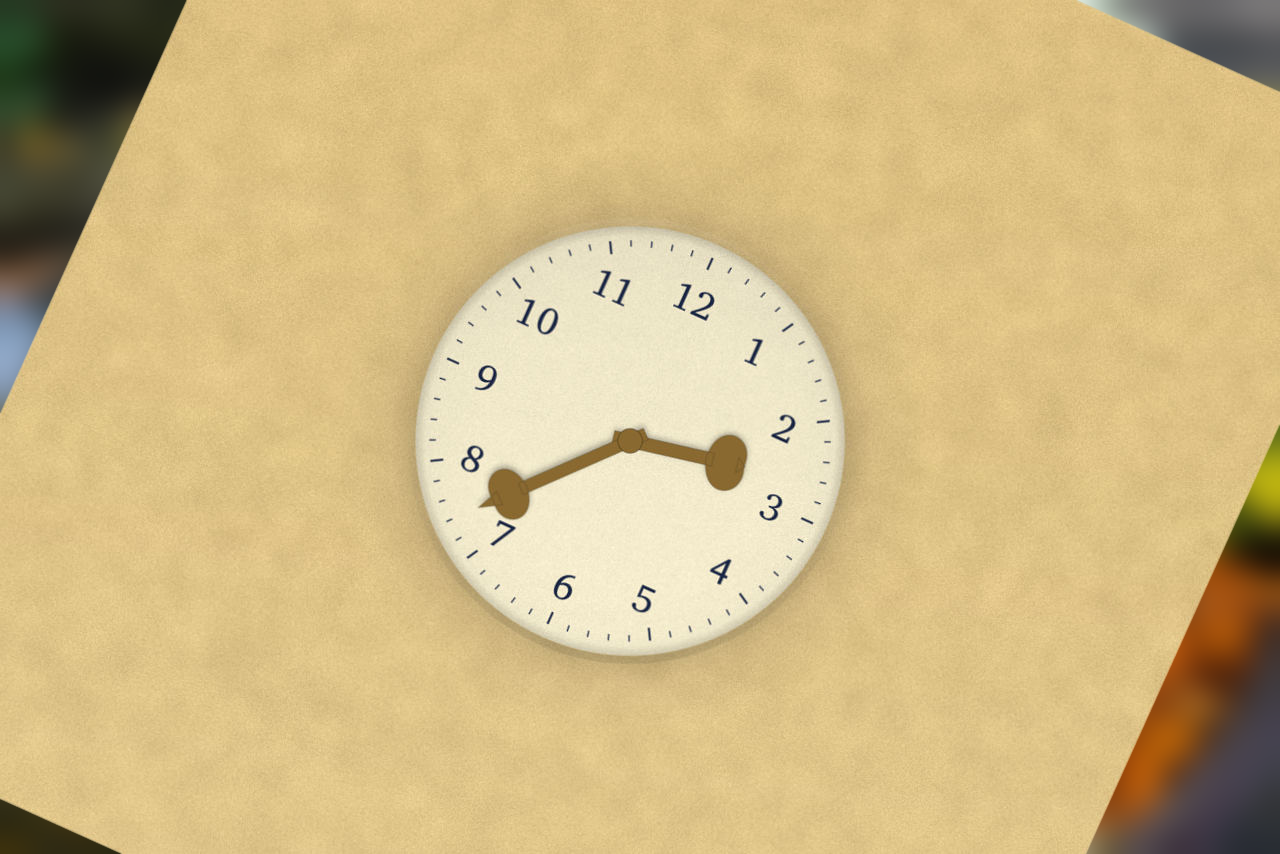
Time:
2.37
